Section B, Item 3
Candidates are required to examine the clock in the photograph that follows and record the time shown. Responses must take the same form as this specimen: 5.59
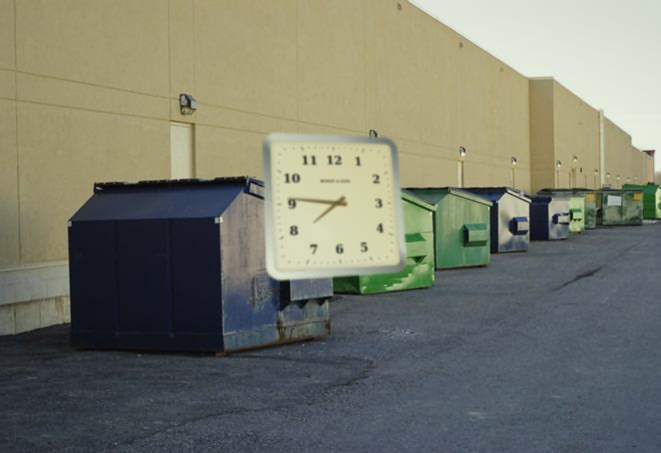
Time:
7.46
